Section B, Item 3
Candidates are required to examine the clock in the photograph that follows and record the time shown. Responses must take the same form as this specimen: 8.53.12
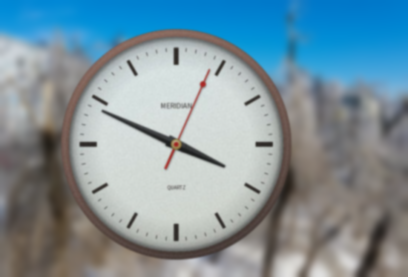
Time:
3.49.04
